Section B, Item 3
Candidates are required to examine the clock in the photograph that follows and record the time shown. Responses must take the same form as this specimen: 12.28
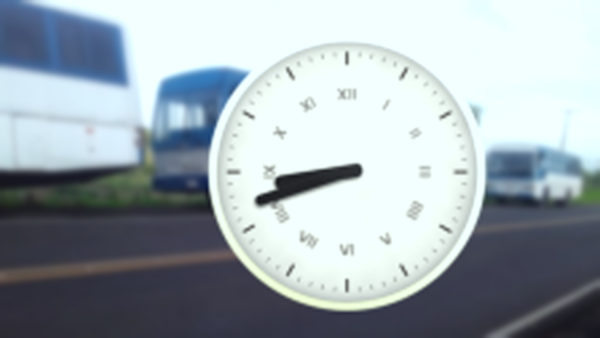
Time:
8.42
